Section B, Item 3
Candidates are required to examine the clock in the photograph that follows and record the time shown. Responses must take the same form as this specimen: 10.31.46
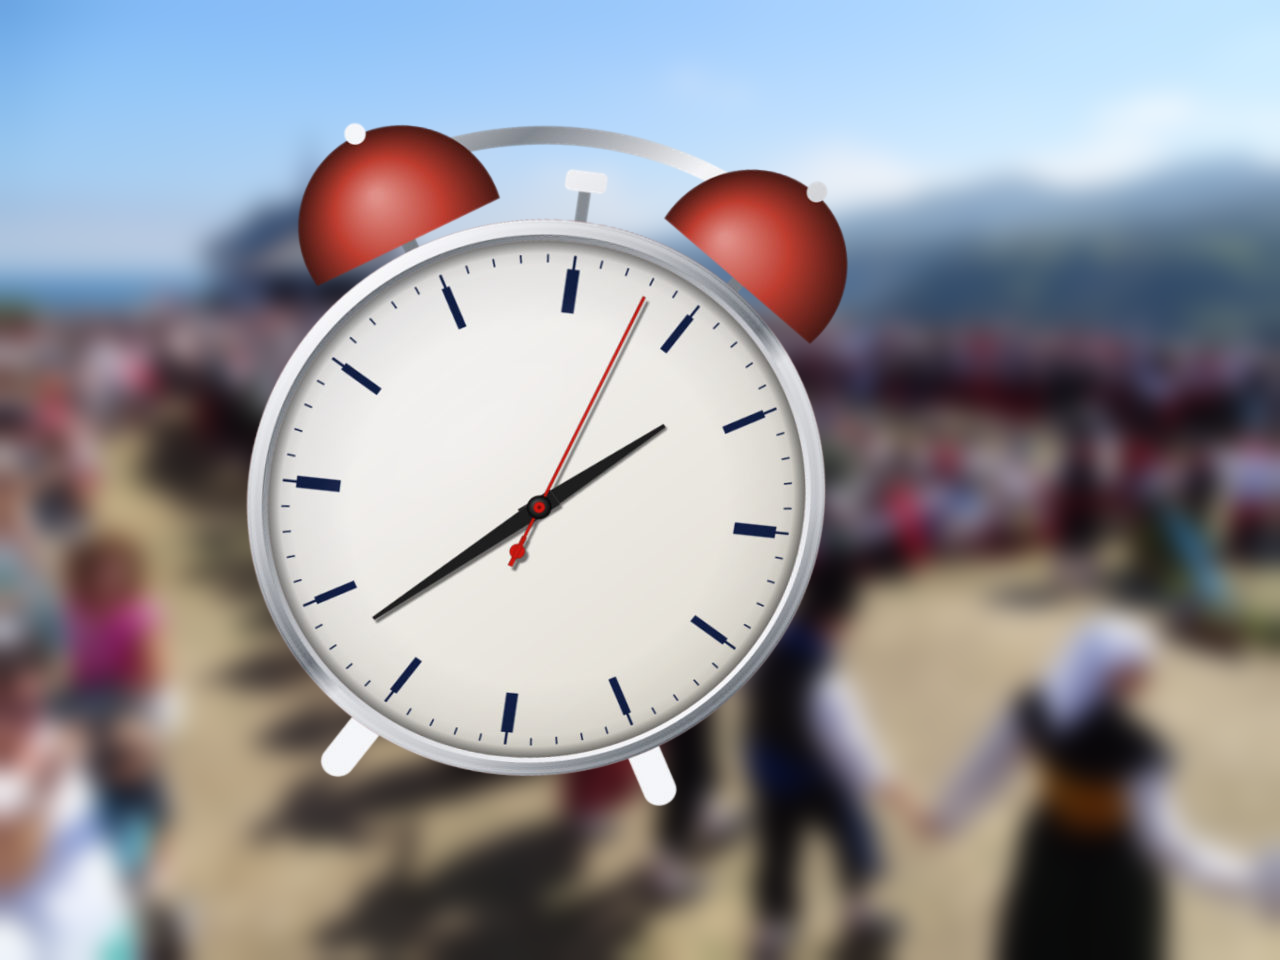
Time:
1.38.03
